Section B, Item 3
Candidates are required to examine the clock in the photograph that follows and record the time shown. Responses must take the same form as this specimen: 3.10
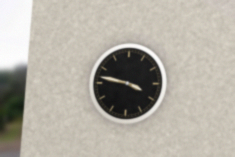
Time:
3.47
